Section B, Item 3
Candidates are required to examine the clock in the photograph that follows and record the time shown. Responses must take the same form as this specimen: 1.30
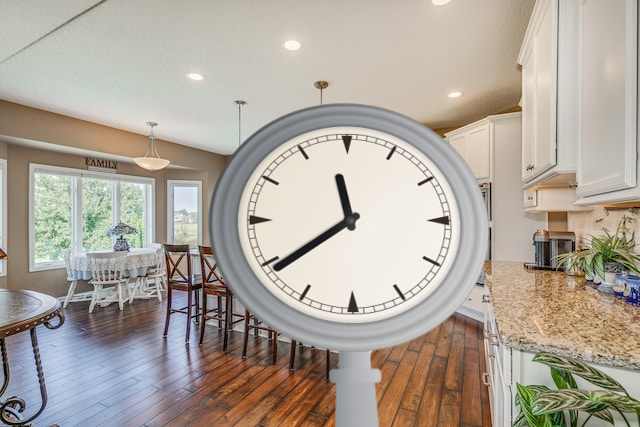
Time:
11.39
